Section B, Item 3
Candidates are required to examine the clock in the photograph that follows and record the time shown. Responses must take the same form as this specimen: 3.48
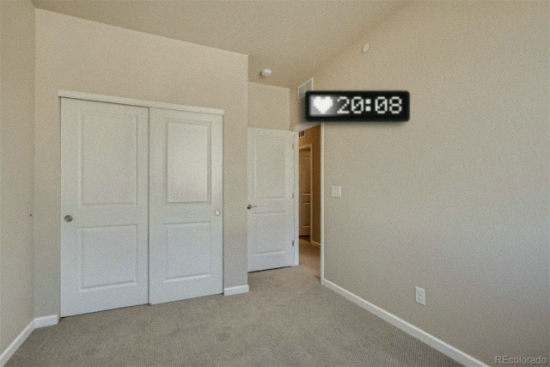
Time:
20.08
